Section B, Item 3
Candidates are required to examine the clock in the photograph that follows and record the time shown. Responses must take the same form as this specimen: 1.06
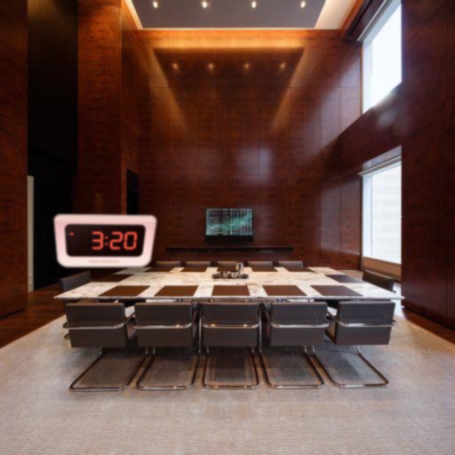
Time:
3.20
